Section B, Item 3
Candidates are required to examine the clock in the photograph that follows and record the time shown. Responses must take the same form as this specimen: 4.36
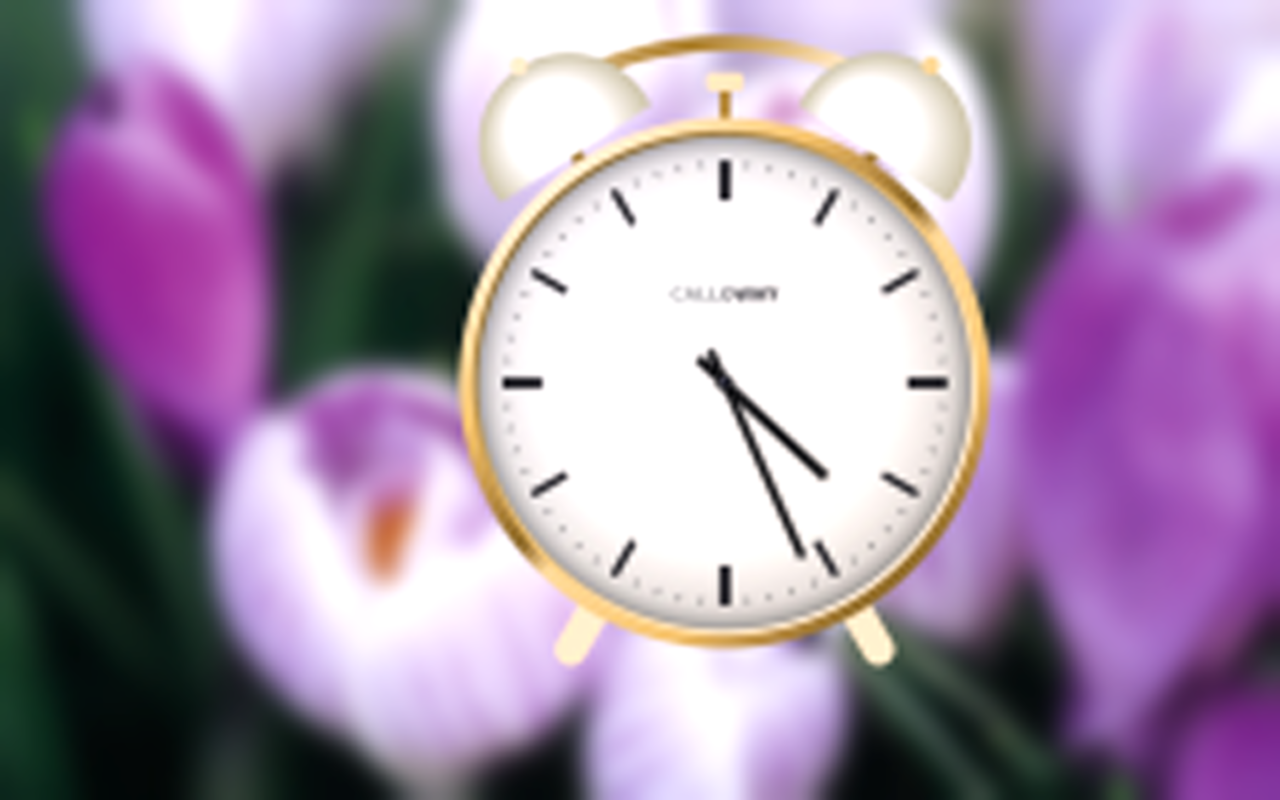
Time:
4.26
